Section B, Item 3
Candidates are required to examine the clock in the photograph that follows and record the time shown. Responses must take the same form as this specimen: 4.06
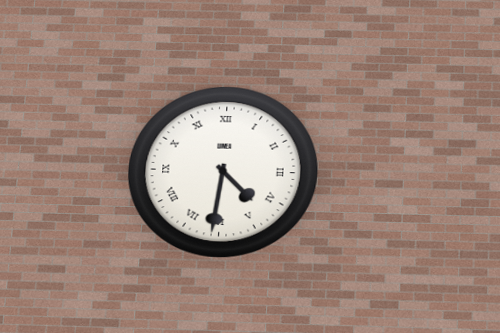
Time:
4.31
